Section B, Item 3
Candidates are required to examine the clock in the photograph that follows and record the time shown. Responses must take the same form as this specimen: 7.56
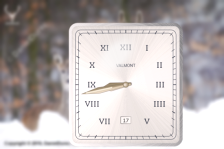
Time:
8.43
